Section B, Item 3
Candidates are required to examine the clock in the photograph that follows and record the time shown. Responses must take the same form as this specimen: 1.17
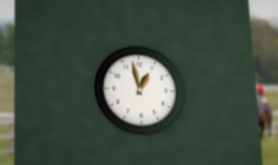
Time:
12.58
